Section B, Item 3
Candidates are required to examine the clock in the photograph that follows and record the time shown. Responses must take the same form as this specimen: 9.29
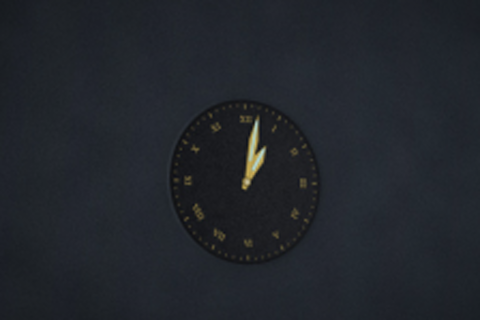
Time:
1.02
